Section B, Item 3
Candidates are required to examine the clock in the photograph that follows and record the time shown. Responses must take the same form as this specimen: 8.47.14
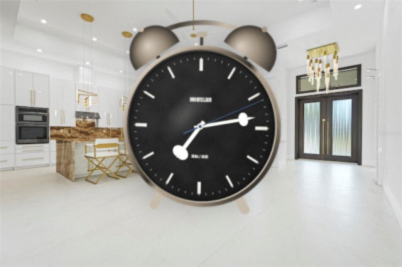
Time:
7.13.11
